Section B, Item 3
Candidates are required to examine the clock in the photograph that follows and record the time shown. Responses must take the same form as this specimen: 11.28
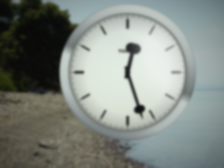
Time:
12.27
